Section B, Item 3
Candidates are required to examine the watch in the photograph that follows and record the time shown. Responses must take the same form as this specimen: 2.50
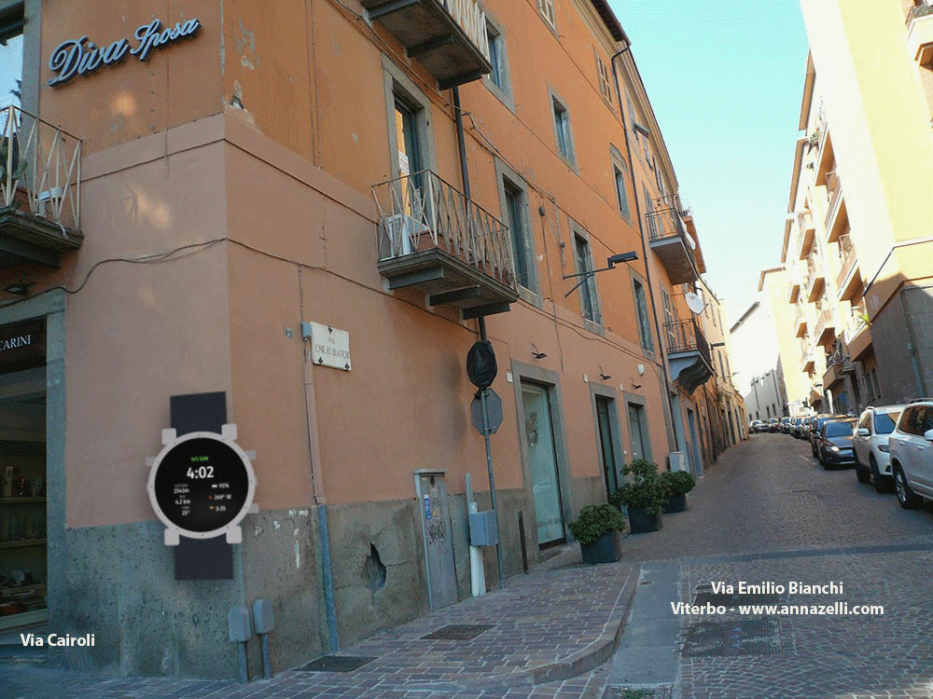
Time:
4.02
